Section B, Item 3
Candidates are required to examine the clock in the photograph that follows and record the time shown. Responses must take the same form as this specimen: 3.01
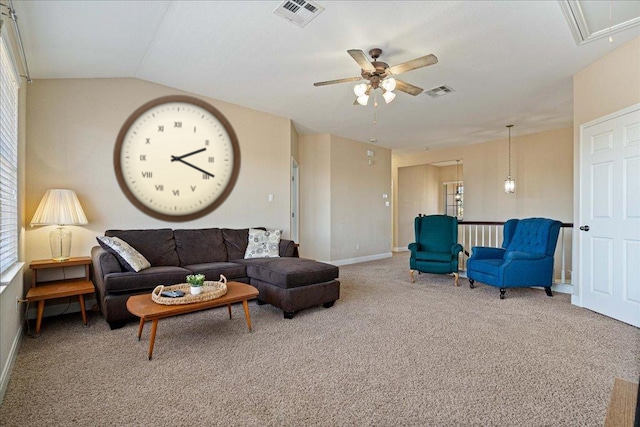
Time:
2.19
